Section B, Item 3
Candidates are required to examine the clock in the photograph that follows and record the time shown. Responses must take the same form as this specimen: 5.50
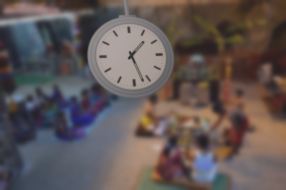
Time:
1.27
